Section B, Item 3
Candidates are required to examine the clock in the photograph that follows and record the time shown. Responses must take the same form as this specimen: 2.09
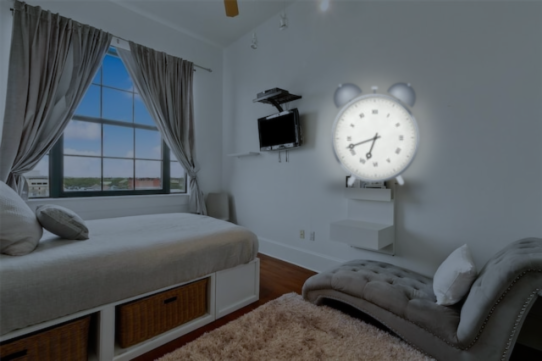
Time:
6.42
